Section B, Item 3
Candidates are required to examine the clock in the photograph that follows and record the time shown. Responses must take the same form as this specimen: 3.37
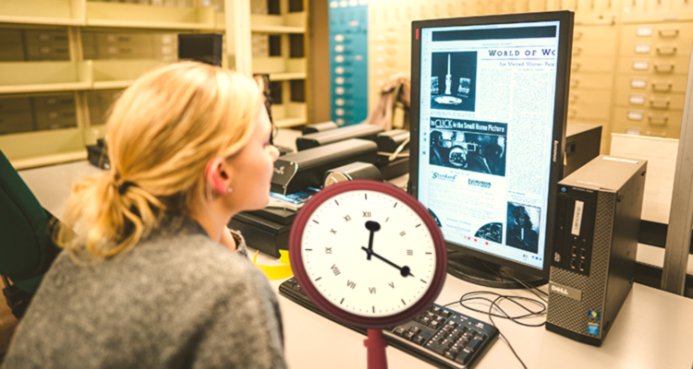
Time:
12.20
